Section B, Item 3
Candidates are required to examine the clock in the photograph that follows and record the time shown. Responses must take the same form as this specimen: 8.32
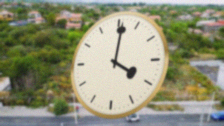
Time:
4.01
